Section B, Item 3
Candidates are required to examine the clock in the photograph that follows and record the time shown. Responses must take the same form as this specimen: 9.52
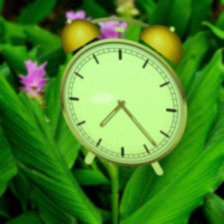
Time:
7.23
